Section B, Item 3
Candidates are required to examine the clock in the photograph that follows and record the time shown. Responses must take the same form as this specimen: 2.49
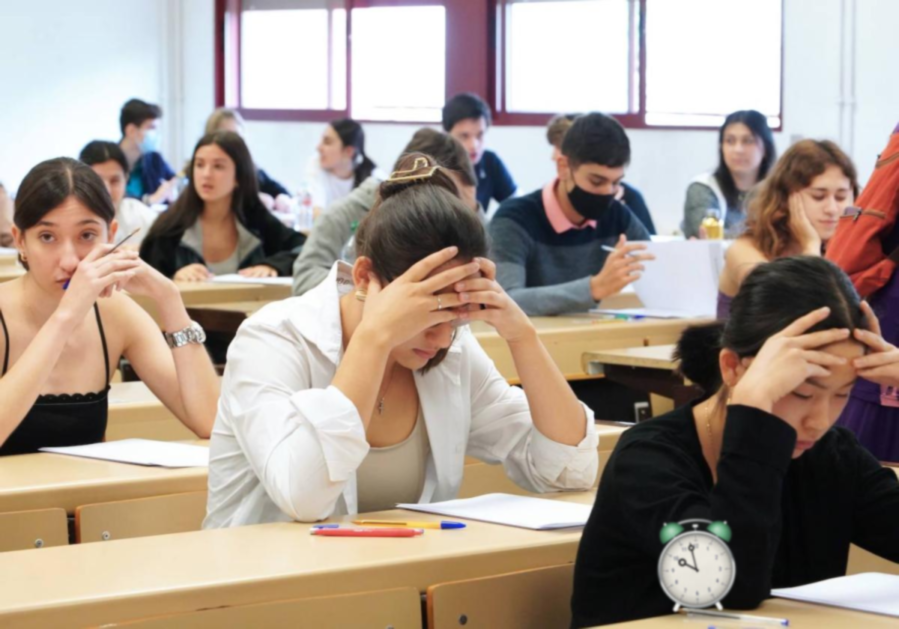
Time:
9.58
